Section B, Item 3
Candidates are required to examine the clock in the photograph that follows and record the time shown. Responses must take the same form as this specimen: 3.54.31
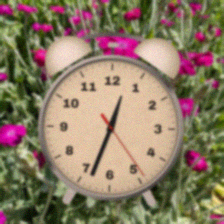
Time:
12.33.24
